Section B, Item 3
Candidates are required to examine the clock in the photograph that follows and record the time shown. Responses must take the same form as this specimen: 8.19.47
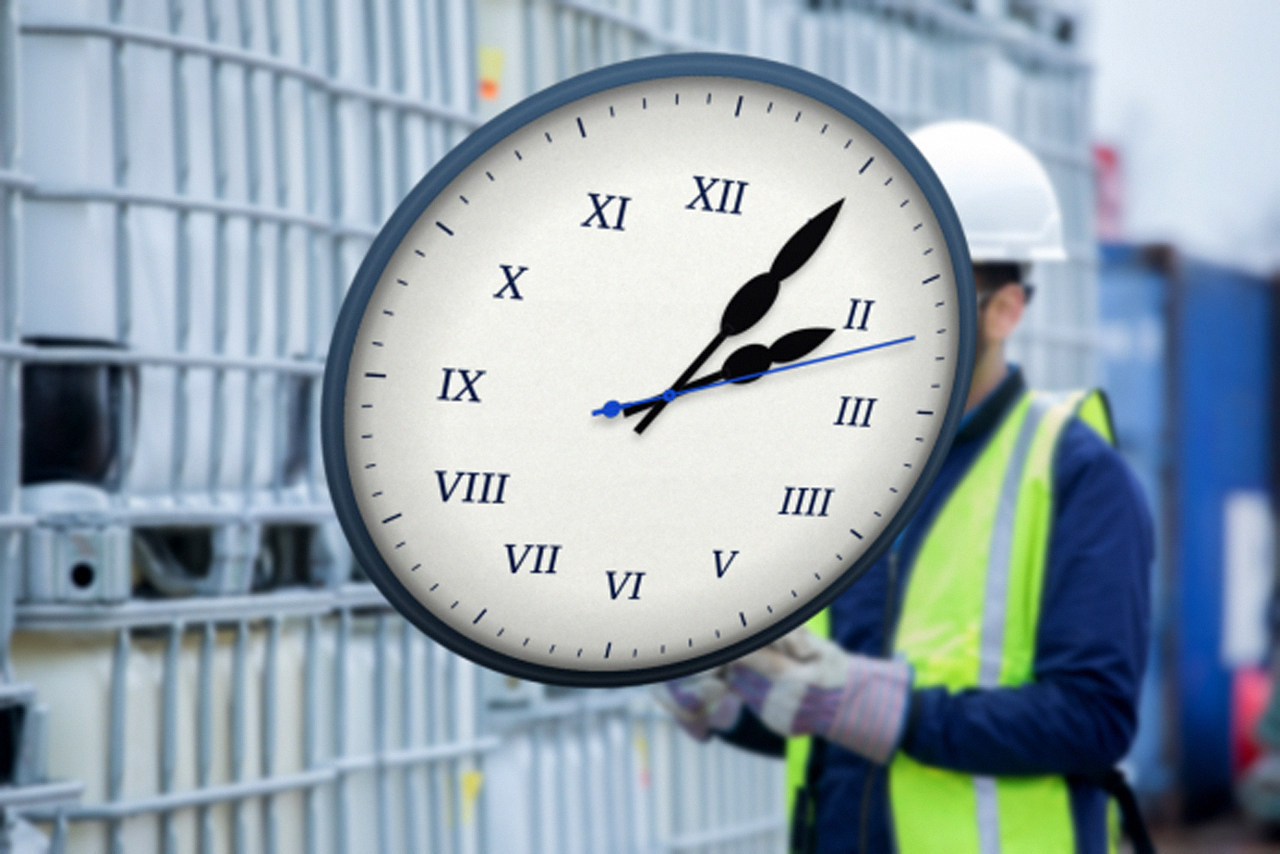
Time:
2.05.12
